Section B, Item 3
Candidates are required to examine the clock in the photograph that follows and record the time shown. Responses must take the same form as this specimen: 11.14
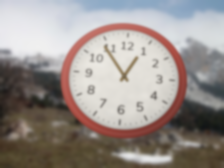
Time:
12.54
